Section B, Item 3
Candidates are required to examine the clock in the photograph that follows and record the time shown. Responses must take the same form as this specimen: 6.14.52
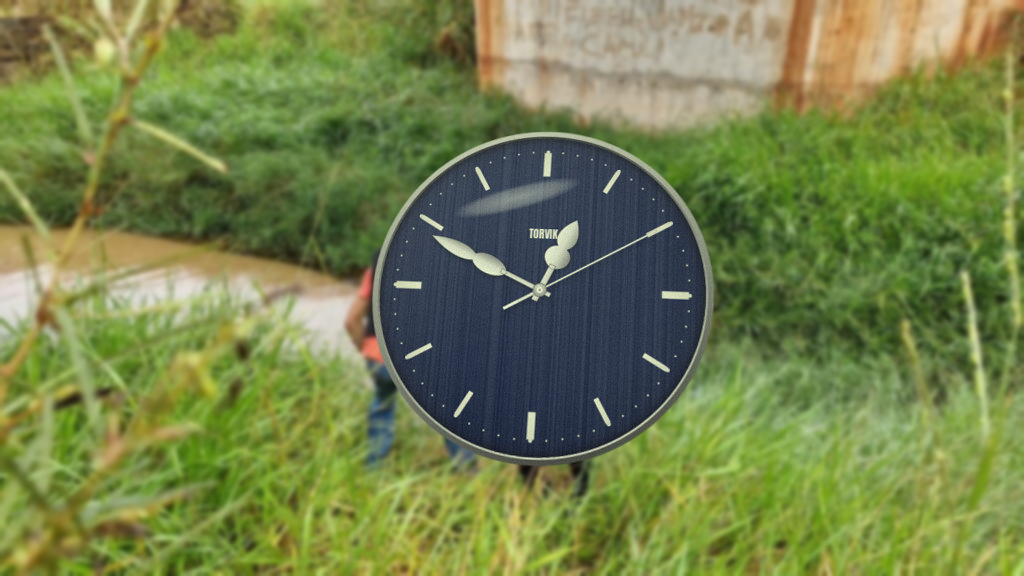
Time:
12.49.10
